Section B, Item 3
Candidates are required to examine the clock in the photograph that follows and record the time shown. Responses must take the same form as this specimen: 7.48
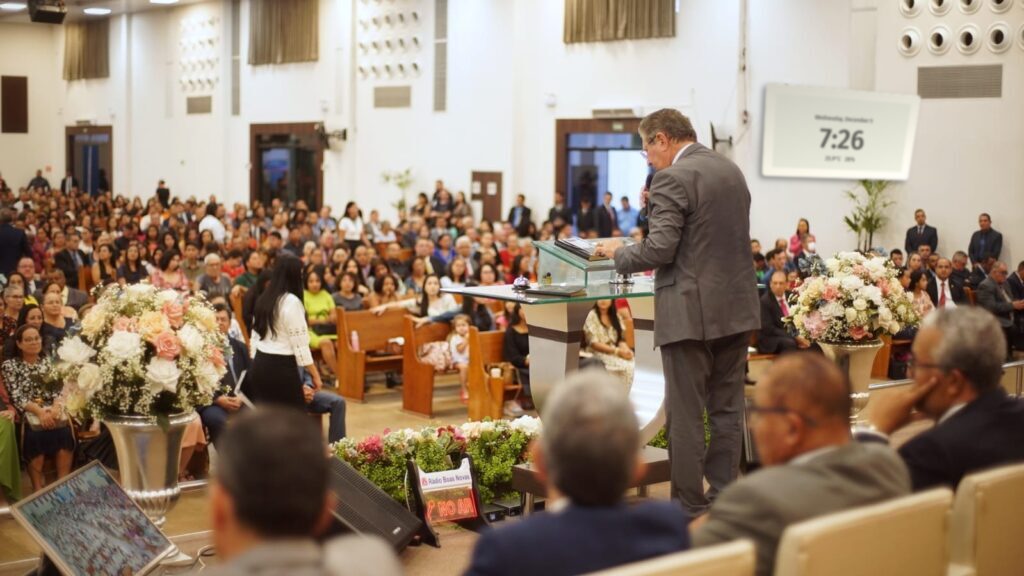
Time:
7.26
